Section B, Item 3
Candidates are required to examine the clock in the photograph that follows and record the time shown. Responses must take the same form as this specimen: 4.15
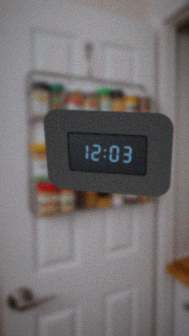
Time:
12.03
